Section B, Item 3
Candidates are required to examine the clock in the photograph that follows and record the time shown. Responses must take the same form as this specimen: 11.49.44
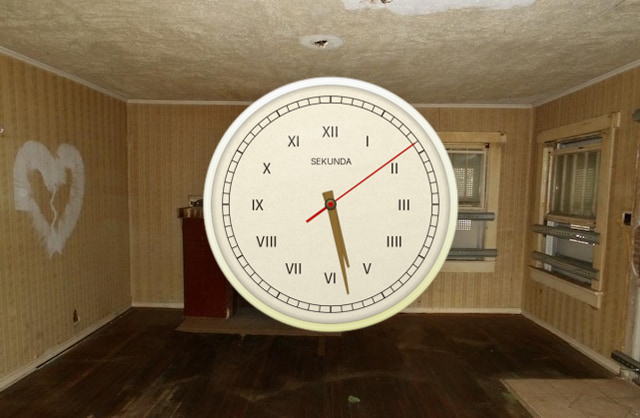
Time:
5.28.09
